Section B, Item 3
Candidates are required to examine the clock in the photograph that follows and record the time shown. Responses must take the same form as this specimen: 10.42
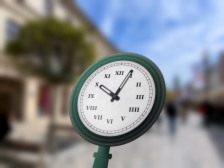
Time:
10.04
